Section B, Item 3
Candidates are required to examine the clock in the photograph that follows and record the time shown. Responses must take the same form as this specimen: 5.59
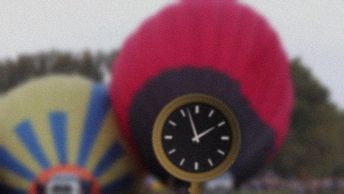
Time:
1.57
